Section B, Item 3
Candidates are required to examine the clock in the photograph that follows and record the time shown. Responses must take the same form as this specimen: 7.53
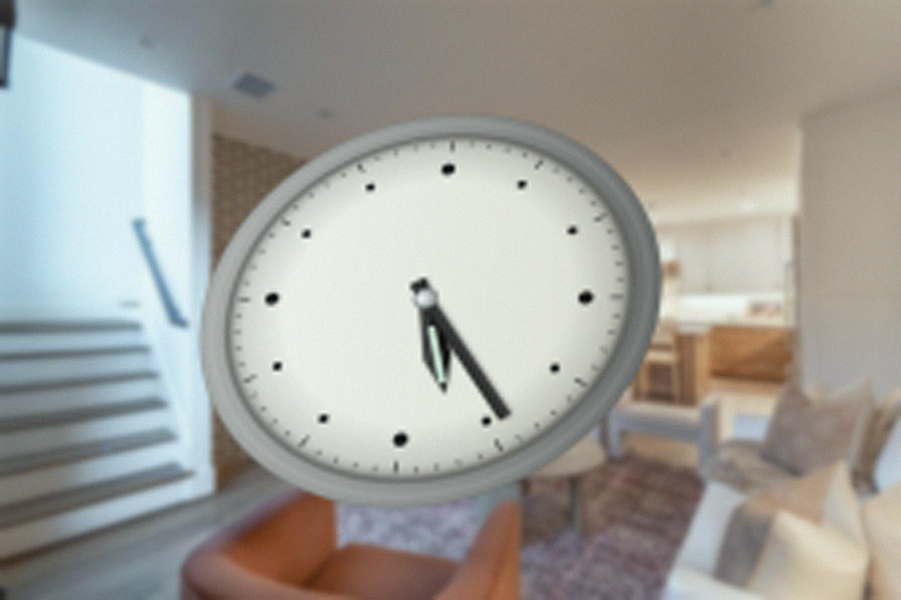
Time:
5.24
